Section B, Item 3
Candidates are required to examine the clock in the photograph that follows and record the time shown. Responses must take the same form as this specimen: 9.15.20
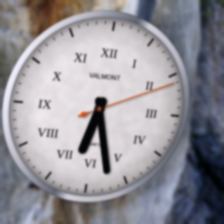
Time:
6.27.11
